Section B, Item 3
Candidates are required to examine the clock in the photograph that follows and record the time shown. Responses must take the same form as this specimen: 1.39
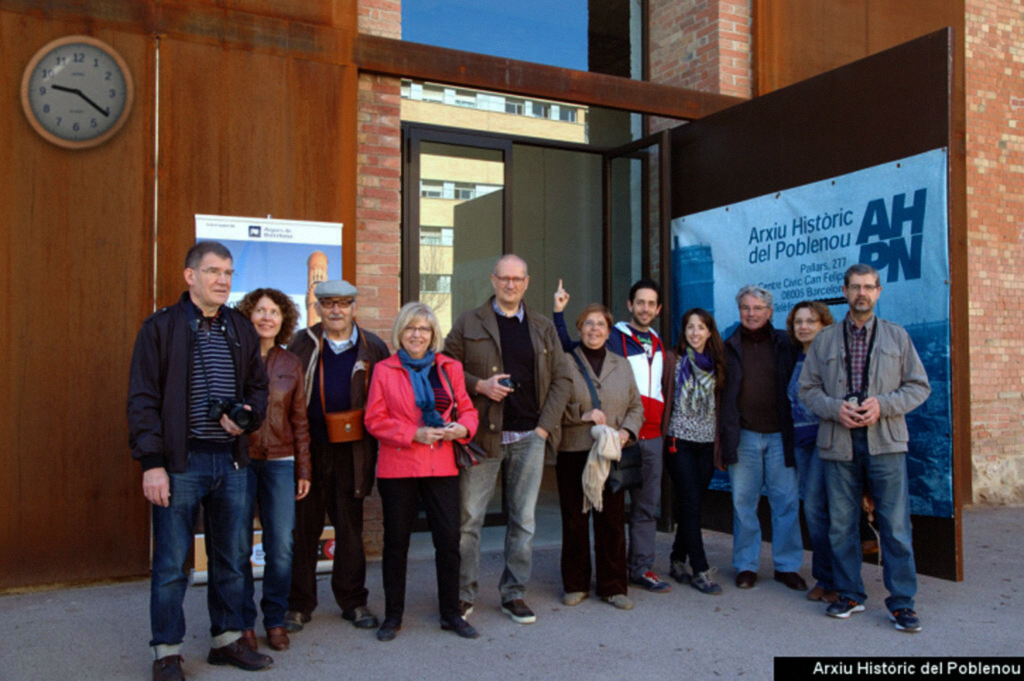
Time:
9.21
